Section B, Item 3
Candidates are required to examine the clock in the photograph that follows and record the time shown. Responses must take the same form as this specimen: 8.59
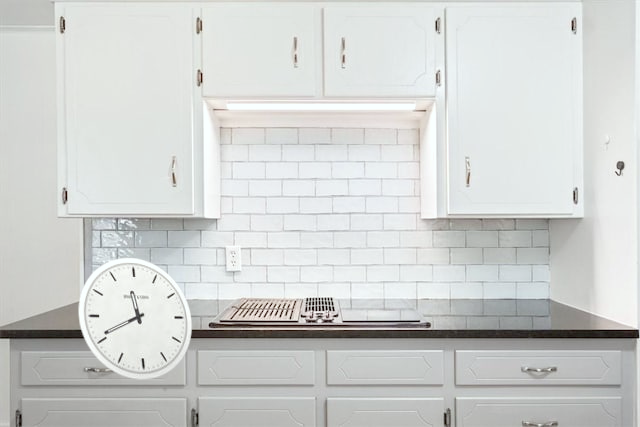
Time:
11.41
